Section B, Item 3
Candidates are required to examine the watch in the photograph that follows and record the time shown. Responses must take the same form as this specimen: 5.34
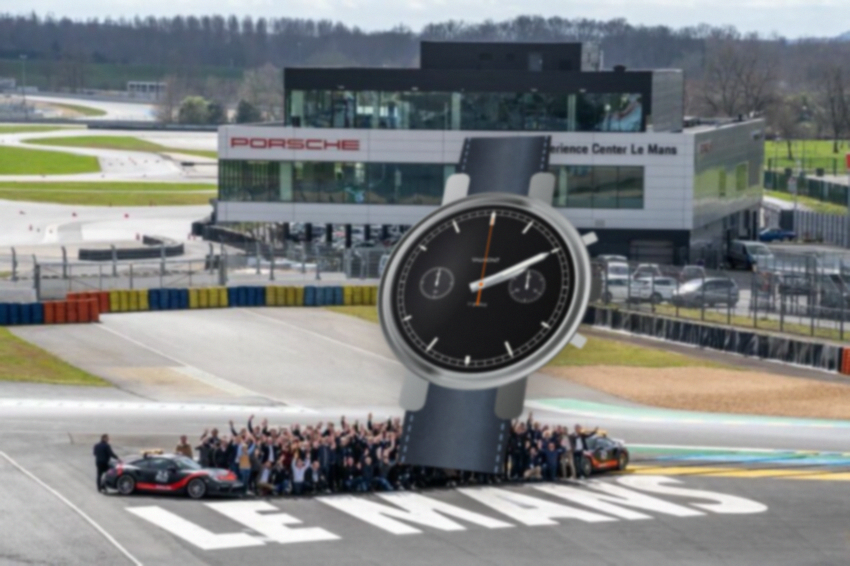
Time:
2.10
